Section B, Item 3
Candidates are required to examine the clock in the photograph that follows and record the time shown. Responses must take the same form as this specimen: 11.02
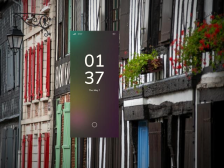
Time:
1.37
